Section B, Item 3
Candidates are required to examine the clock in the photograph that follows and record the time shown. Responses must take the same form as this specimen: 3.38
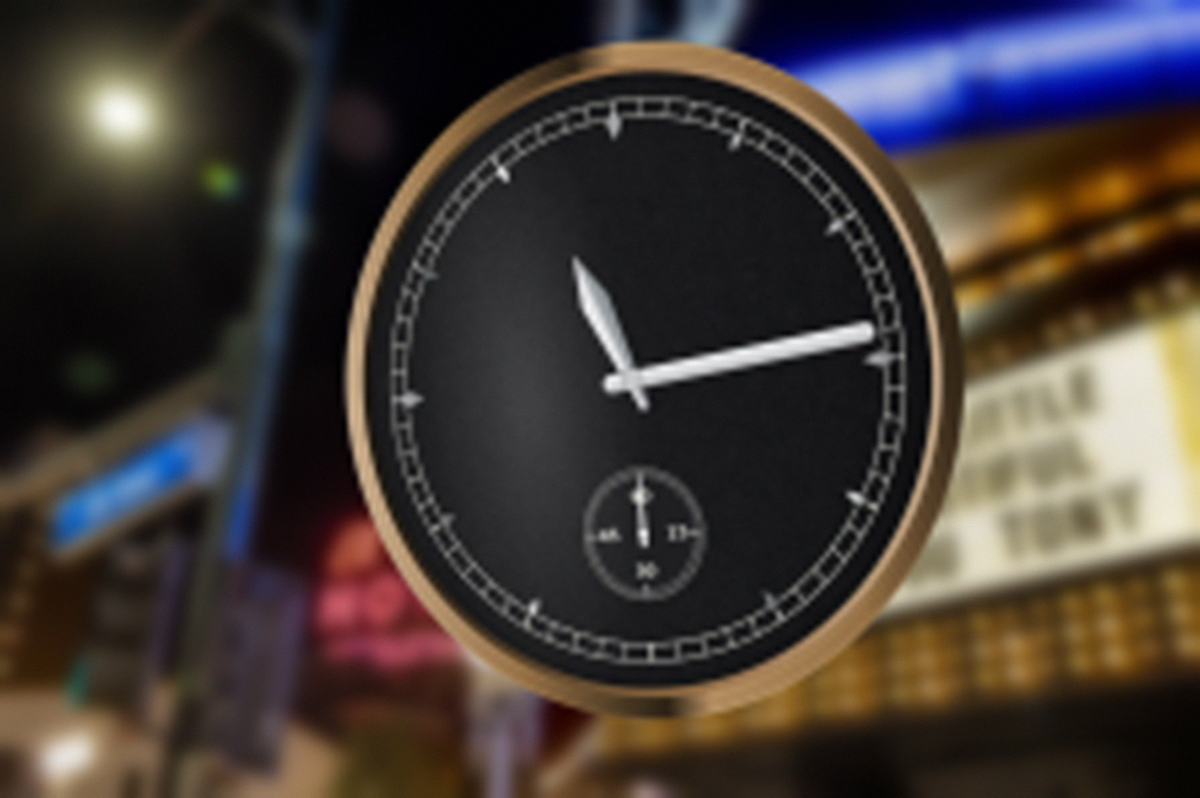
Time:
11.14
